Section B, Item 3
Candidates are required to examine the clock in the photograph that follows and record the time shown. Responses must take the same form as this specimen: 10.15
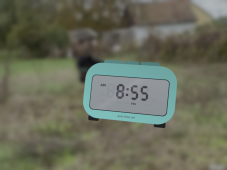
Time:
8.55
